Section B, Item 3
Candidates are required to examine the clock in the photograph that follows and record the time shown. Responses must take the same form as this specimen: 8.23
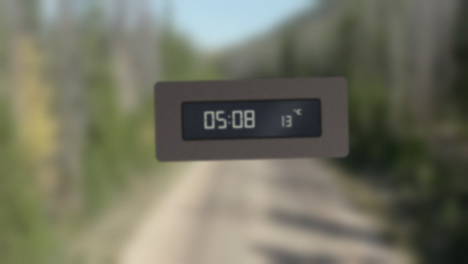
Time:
5.08
